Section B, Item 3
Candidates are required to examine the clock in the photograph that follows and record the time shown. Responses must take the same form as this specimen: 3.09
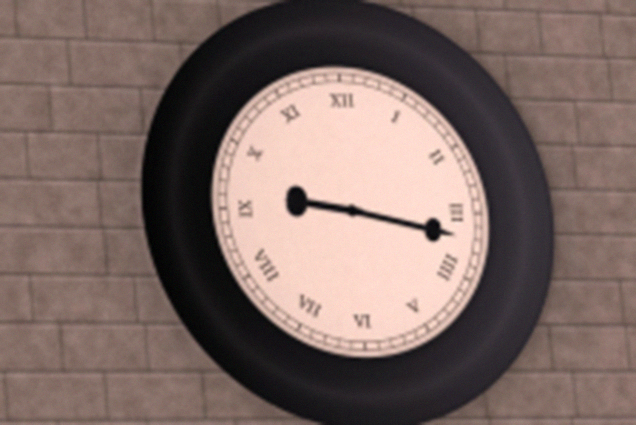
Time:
9.17
